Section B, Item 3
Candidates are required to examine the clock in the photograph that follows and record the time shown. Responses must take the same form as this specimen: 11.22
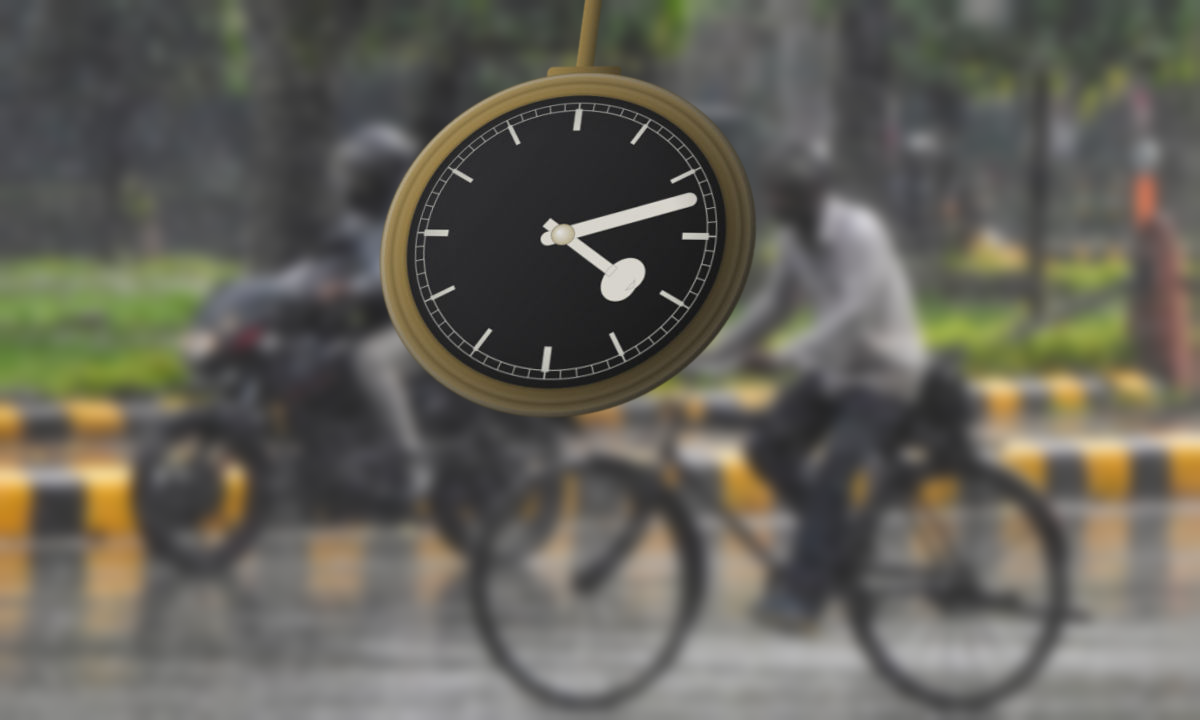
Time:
4.12
